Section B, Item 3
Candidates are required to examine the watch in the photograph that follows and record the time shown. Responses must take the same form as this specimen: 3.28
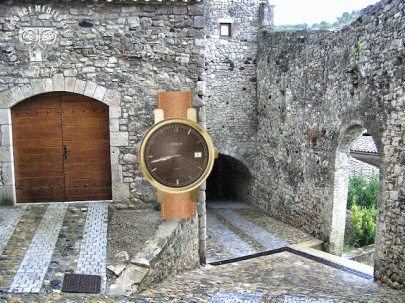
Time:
8.43
